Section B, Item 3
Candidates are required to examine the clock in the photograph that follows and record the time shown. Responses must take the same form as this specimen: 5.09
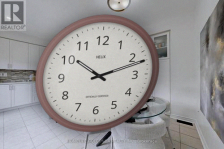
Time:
10.12
